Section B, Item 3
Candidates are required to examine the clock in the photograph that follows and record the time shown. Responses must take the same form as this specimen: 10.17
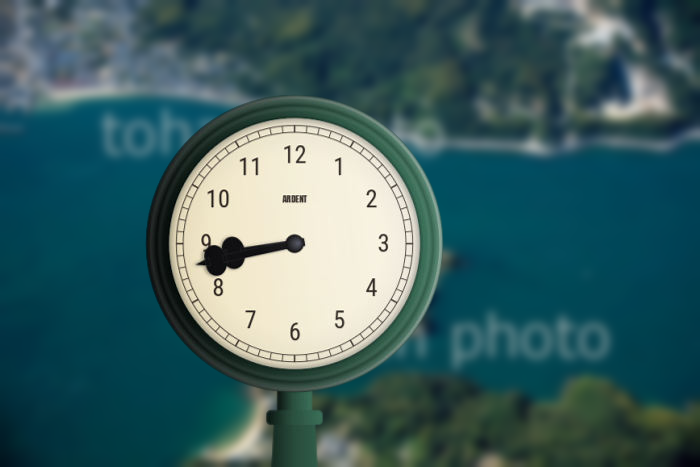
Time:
8.43
